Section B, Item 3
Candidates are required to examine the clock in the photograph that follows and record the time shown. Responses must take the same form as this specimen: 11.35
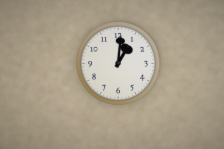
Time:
1.01
